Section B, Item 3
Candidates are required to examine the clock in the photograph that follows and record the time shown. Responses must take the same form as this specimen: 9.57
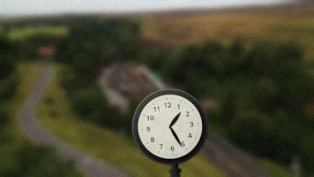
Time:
1.26
